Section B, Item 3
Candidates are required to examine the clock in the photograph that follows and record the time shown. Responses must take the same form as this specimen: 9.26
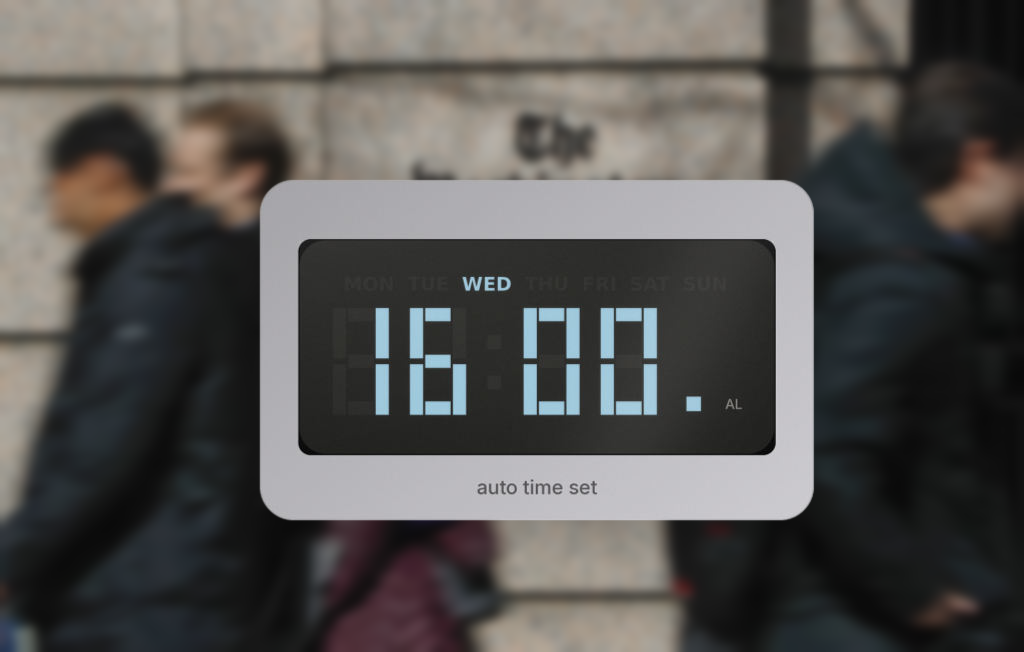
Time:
16.00
